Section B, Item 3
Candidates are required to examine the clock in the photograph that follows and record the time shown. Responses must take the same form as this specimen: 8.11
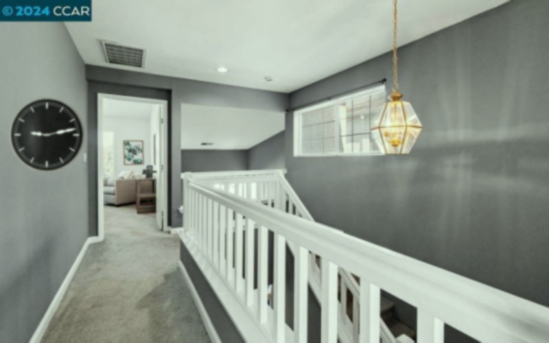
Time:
9.13
